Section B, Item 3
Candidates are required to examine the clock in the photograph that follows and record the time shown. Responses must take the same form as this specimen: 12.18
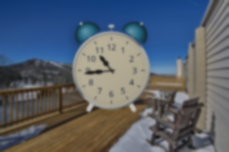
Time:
10.44
